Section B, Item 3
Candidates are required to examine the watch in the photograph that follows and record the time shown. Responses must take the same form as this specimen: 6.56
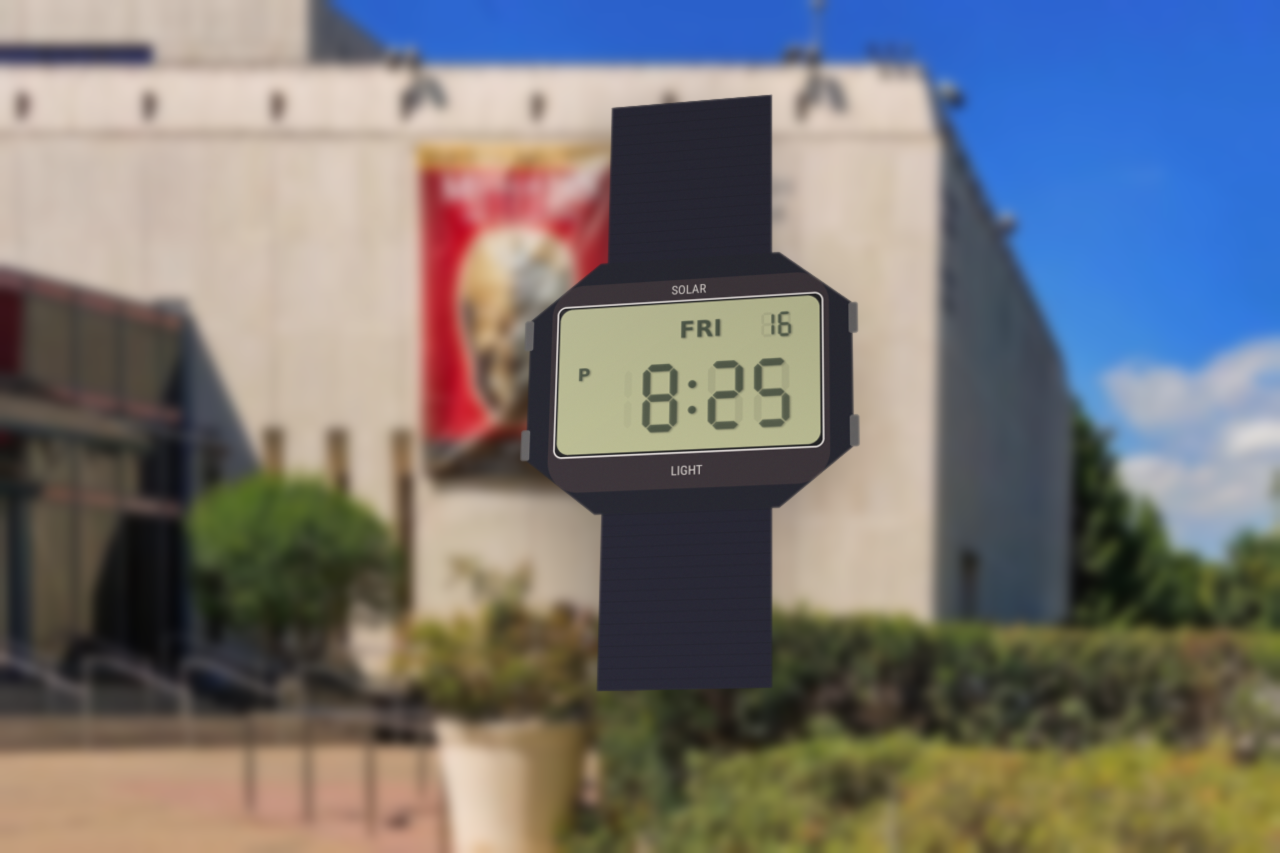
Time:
8.25
